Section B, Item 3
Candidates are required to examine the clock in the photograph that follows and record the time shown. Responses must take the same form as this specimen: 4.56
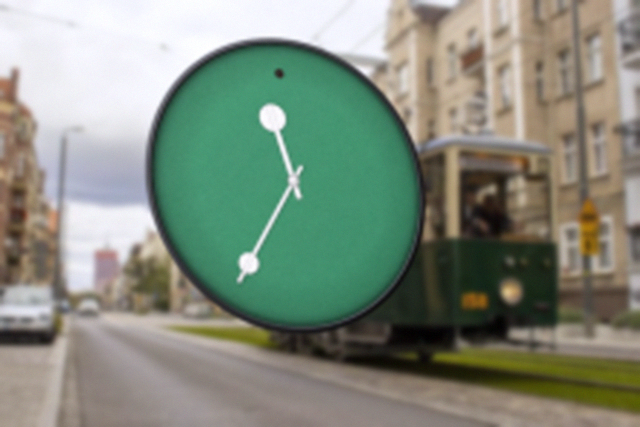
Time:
11.36
